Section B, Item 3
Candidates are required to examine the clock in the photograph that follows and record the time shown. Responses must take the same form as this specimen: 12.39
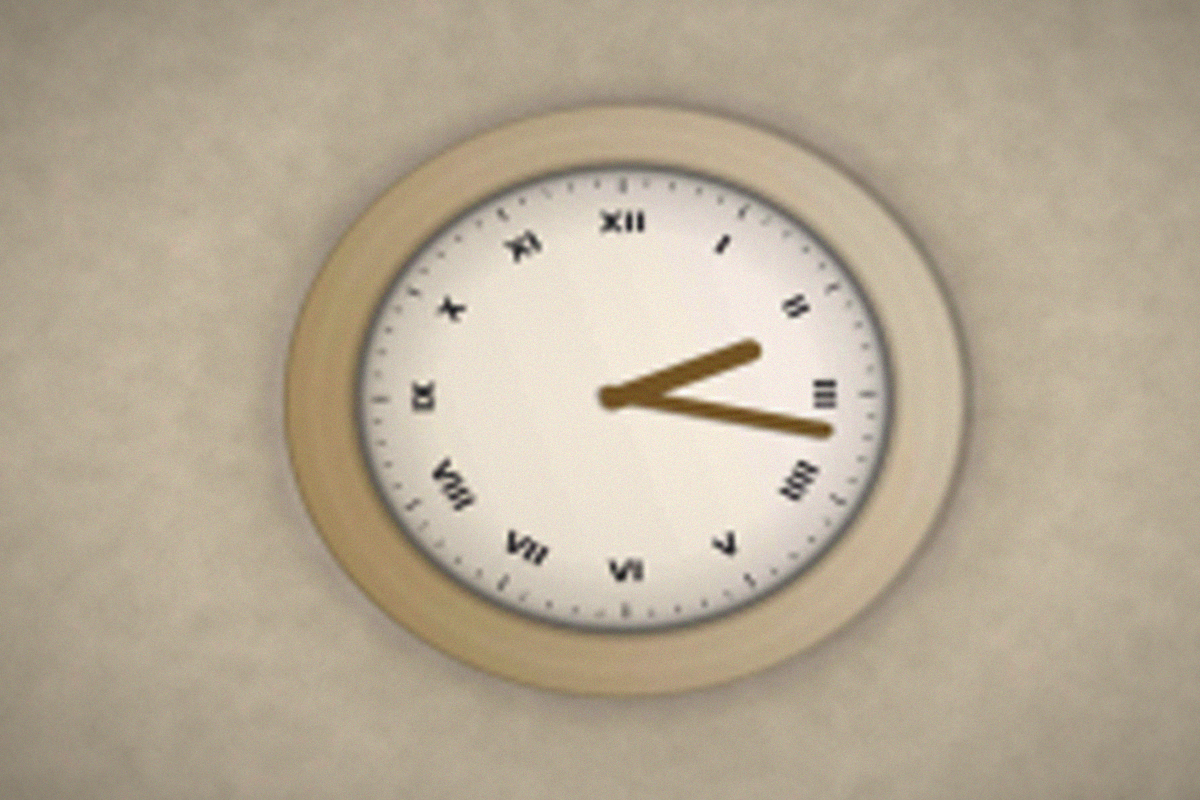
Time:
2.17
